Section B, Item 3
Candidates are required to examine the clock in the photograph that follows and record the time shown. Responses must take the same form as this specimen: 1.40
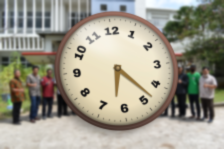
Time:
6.23
